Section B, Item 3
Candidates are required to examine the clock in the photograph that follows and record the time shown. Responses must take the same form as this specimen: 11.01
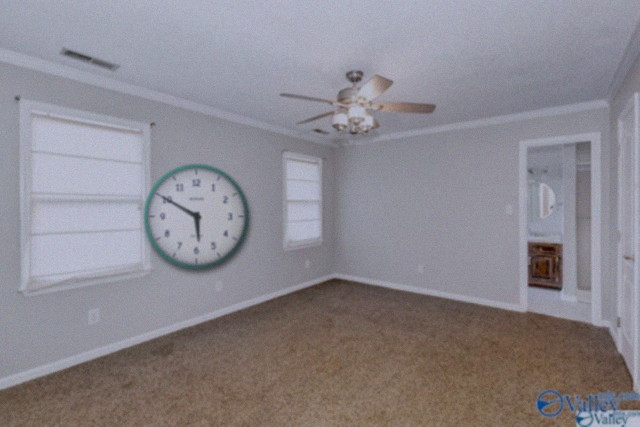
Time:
5.50
